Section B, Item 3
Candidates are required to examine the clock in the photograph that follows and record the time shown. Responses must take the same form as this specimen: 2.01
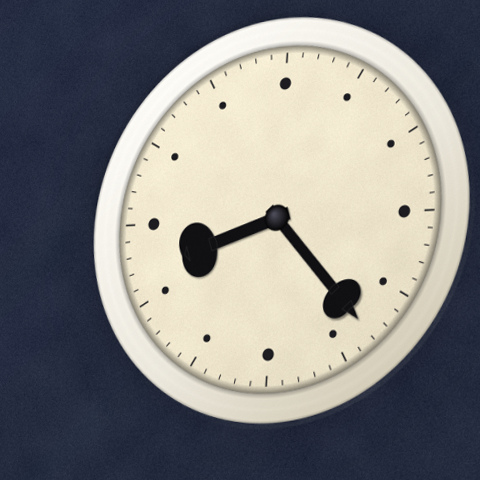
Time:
8.23
